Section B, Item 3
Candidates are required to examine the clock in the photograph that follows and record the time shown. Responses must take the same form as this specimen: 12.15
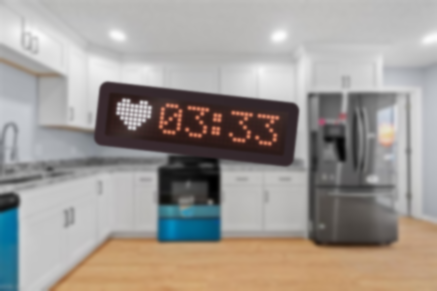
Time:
3.33
